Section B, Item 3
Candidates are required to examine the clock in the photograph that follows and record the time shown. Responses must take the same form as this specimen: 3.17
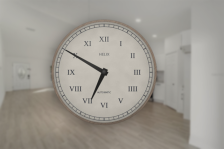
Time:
6.50
